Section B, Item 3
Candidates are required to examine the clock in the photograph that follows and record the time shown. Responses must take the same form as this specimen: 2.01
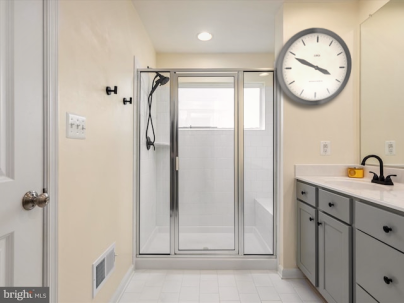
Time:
3.49
